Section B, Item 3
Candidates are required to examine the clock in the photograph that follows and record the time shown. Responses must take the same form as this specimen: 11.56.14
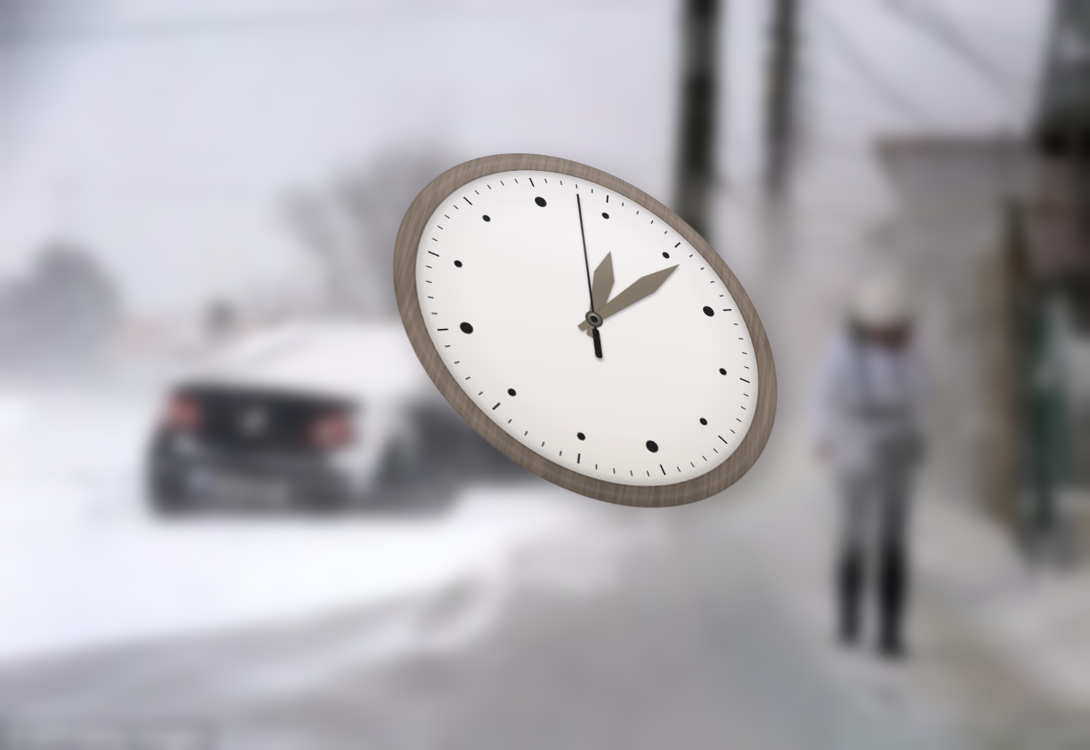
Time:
1.11.03
